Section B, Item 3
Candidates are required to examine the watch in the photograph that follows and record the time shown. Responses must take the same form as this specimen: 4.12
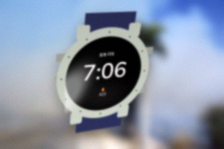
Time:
7.06
